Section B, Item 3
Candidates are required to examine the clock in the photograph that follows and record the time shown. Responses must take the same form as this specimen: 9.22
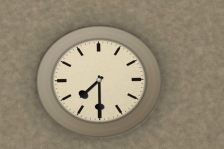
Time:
7.30
